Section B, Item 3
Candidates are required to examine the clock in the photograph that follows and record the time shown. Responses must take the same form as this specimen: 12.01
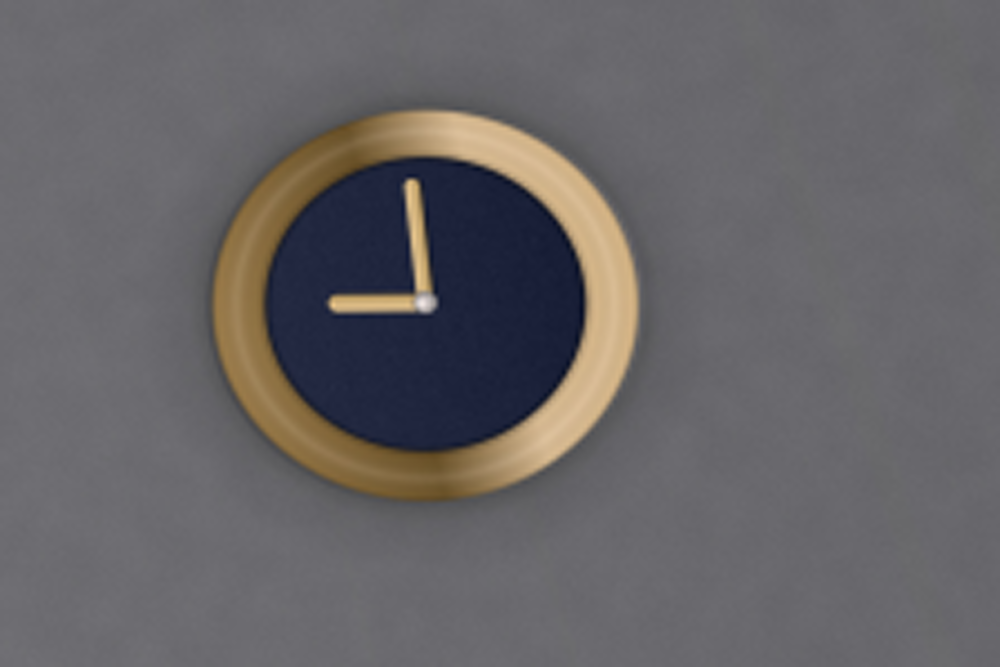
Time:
8.59
